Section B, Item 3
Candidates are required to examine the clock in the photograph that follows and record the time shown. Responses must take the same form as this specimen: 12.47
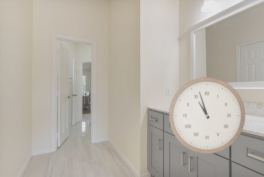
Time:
10.57
